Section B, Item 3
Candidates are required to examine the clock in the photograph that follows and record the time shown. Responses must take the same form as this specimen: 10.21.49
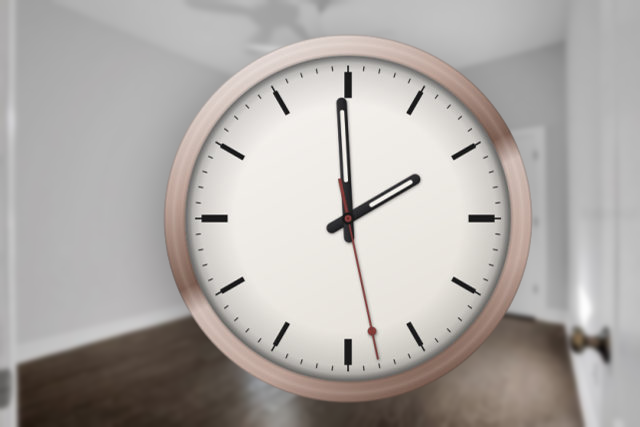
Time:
1.59.28
